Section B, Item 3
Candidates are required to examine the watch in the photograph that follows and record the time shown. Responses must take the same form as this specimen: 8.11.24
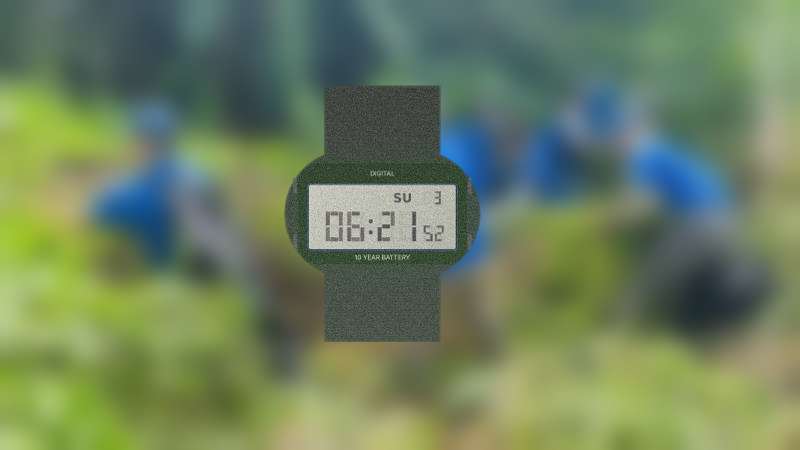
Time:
6.21.52
